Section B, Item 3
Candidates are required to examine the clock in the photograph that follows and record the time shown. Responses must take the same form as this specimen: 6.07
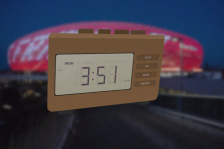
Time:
3.51
